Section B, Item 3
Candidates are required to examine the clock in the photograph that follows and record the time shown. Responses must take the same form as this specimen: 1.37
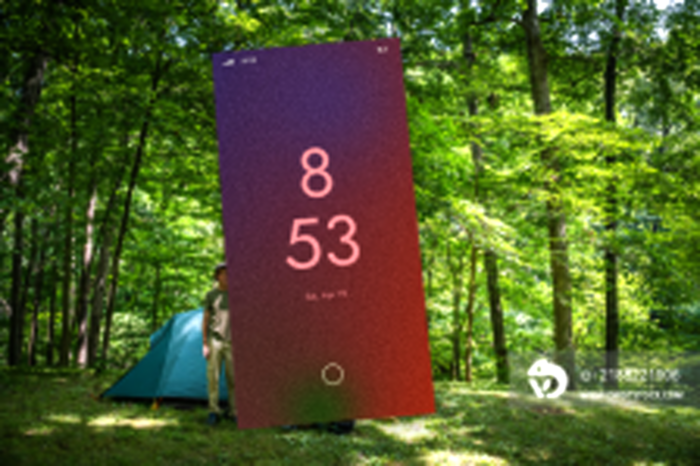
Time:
8.53
